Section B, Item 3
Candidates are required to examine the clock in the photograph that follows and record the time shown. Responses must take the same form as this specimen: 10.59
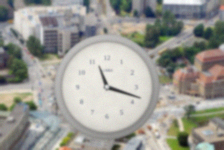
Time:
11.18
